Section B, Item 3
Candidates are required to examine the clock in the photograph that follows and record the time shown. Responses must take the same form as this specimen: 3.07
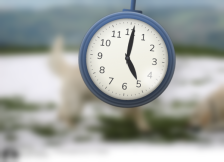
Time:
5.01
